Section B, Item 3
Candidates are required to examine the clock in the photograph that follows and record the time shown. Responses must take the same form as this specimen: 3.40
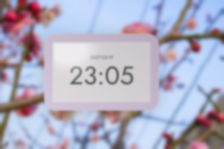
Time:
23.05
